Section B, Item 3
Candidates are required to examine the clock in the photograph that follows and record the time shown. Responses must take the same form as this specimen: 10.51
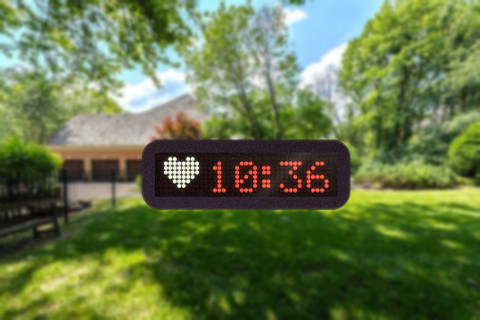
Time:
10.36
